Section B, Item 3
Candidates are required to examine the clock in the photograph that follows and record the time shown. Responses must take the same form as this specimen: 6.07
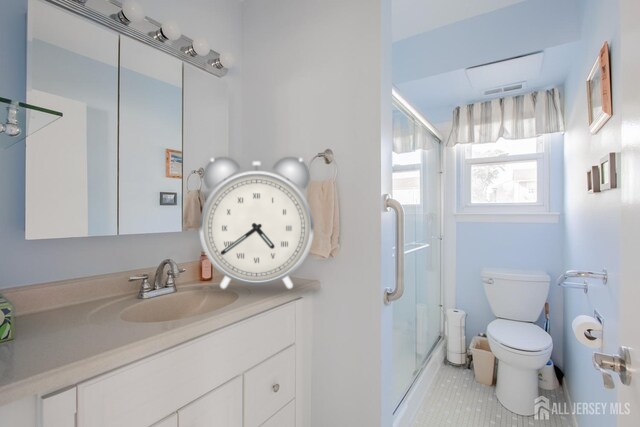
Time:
4.39
